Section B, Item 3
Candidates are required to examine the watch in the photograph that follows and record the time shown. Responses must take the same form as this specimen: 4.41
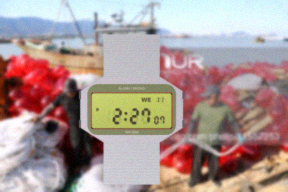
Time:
2.27
